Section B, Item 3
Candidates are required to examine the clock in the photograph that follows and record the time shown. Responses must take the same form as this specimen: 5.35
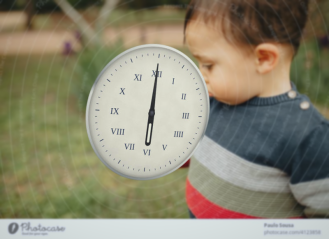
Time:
6.00
